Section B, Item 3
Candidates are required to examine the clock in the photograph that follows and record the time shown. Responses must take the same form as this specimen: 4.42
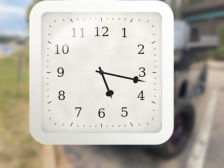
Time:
5.17
